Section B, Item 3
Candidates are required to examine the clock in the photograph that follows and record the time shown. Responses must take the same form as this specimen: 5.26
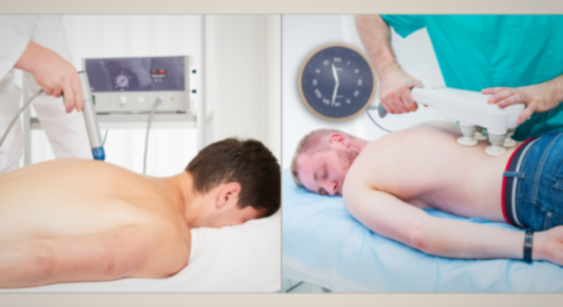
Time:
11.32
